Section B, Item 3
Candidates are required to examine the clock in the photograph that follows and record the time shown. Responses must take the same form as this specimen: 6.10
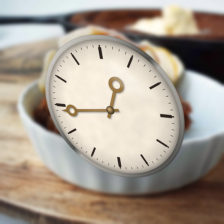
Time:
12.44
